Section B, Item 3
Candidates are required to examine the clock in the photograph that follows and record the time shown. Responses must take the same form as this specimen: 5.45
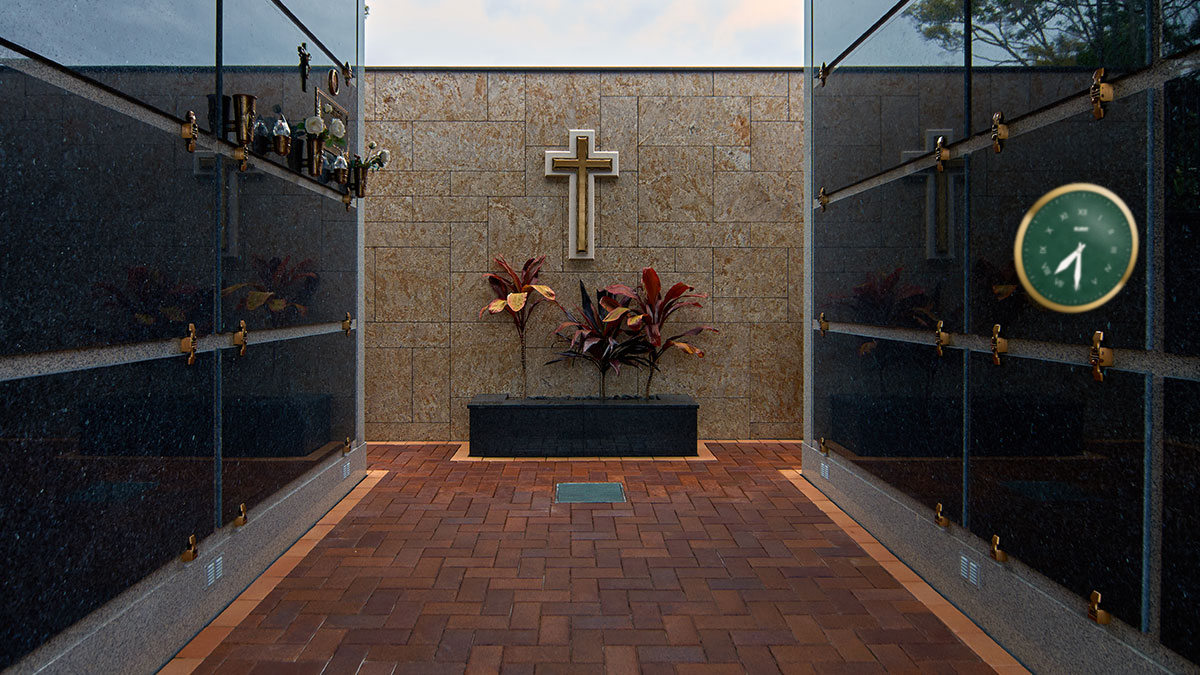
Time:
7.30
